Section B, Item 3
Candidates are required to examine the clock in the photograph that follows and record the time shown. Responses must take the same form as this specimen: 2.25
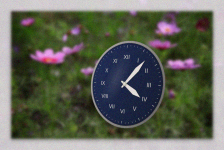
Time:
4.07
